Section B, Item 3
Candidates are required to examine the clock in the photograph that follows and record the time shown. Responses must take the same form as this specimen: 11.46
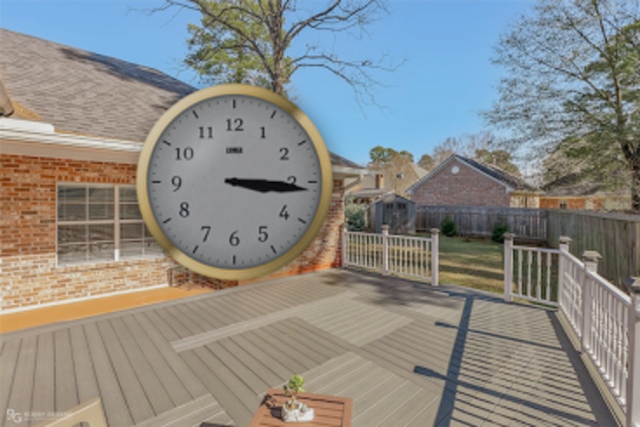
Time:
3.16
